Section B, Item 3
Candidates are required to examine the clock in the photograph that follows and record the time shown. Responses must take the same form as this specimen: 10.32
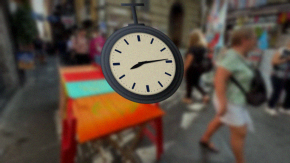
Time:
8.14
